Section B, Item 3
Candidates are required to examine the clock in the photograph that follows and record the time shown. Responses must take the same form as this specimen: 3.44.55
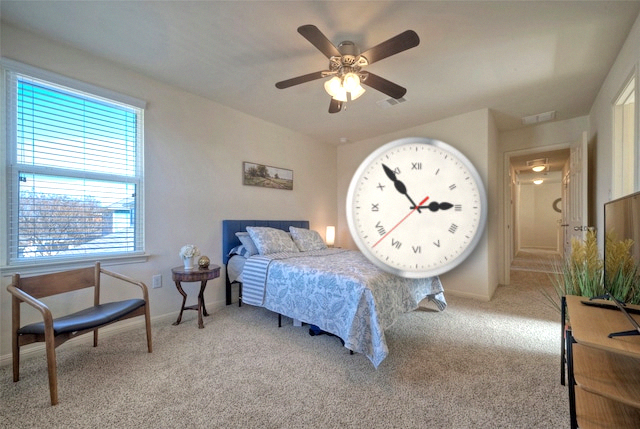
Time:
2.53.38
